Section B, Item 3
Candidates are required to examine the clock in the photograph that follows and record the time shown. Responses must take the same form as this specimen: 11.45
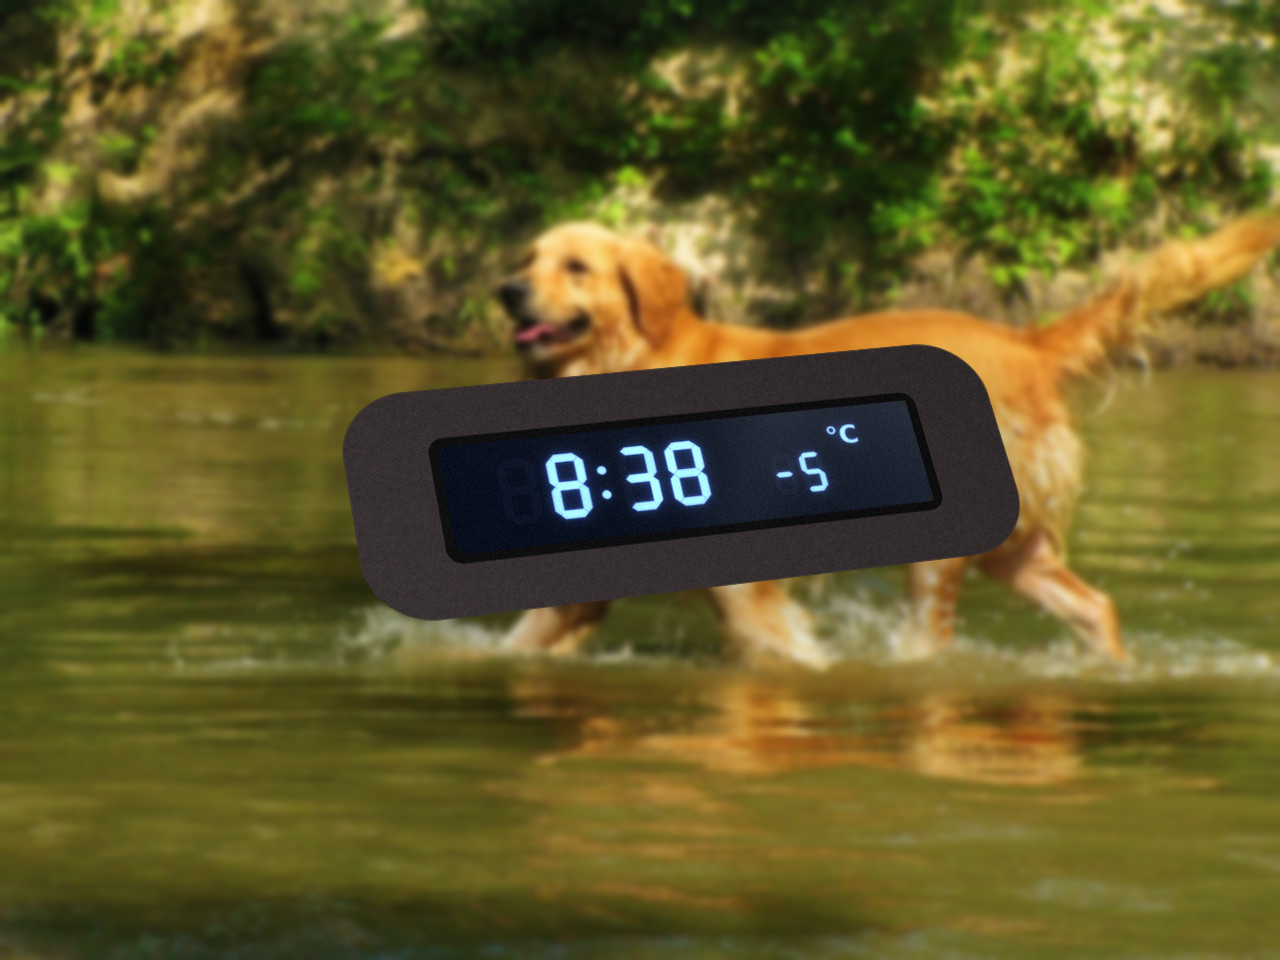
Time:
8.38
